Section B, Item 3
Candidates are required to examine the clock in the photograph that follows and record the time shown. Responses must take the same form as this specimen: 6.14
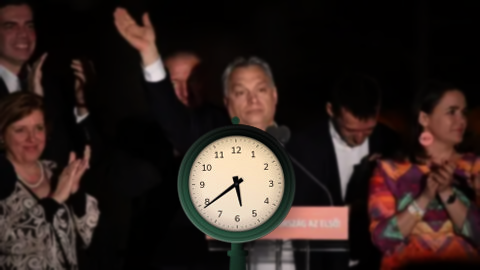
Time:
5.39
